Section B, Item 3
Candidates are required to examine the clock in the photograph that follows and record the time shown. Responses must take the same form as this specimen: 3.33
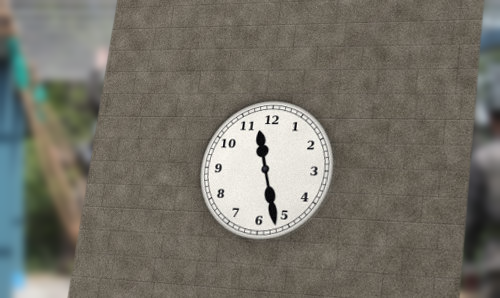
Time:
11.27
